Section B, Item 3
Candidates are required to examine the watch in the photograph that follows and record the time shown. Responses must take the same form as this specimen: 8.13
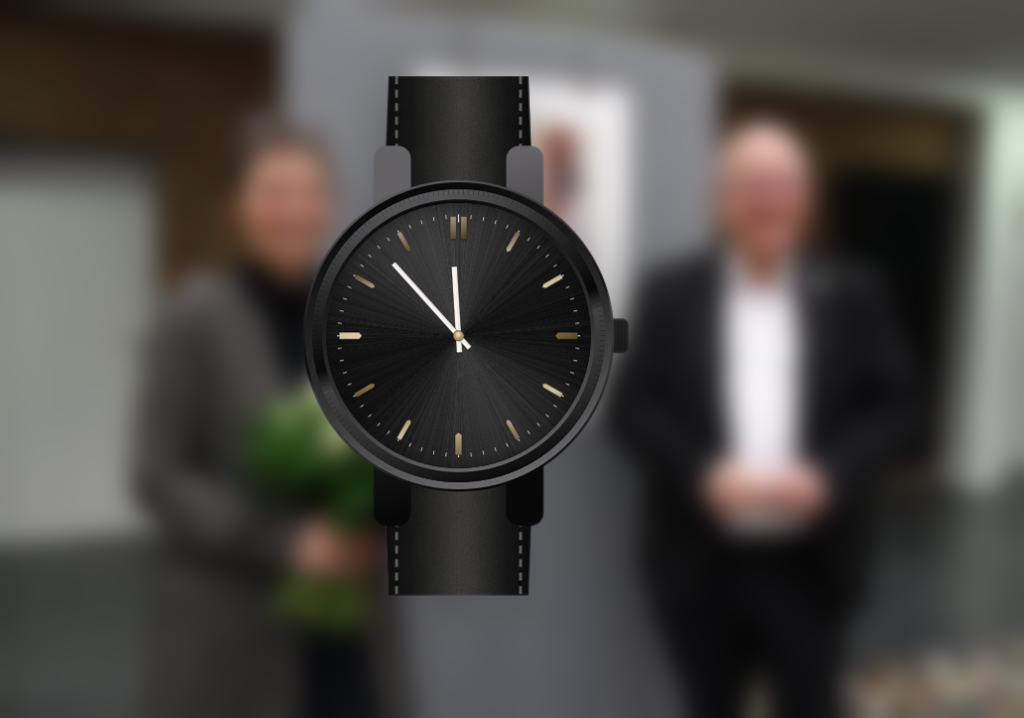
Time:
11.53
